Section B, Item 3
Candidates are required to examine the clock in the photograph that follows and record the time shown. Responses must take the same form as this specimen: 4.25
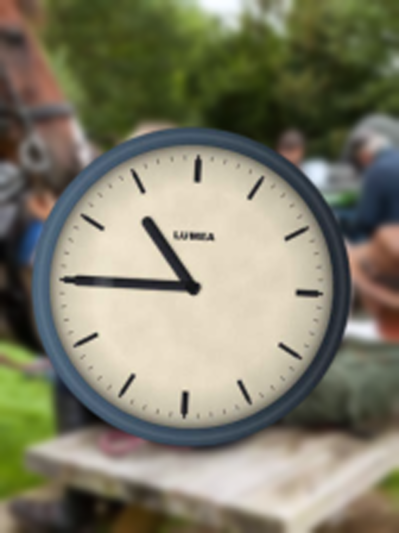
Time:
10.45
